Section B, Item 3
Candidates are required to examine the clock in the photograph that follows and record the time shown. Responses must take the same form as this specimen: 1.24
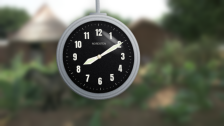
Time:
8.10
